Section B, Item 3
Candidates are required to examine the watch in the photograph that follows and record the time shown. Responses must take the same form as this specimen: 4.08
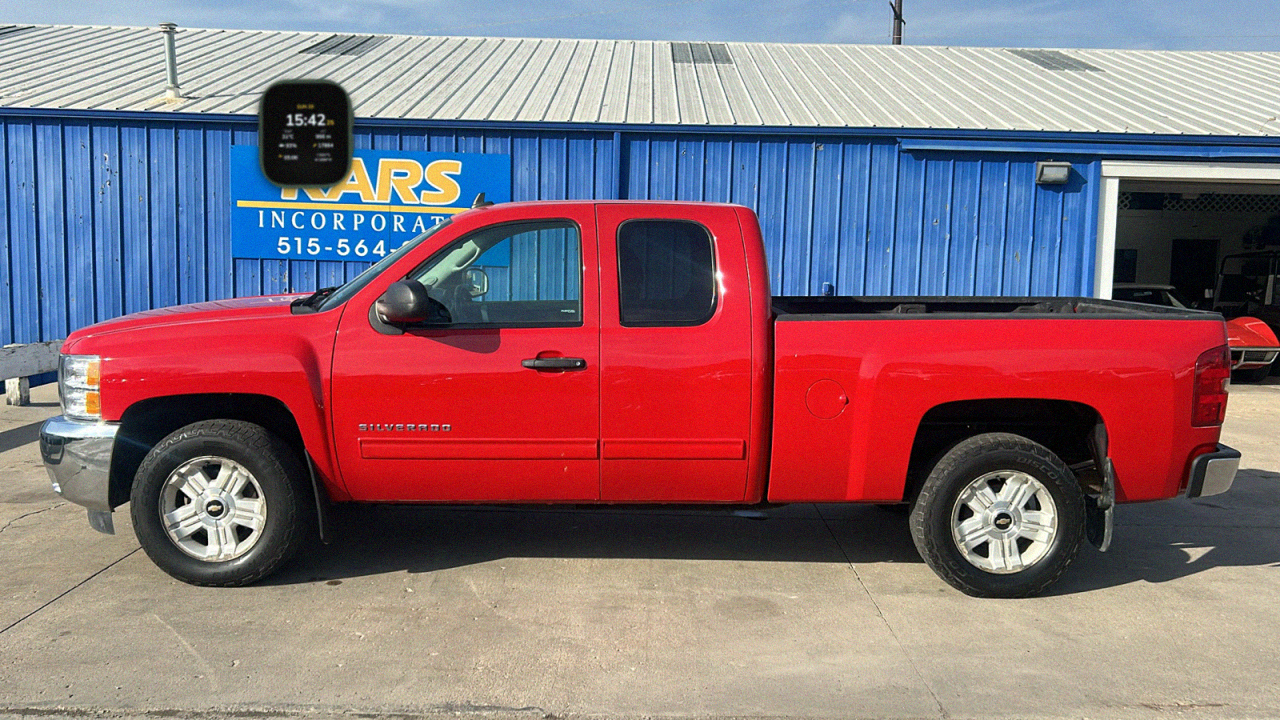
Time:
15.42
